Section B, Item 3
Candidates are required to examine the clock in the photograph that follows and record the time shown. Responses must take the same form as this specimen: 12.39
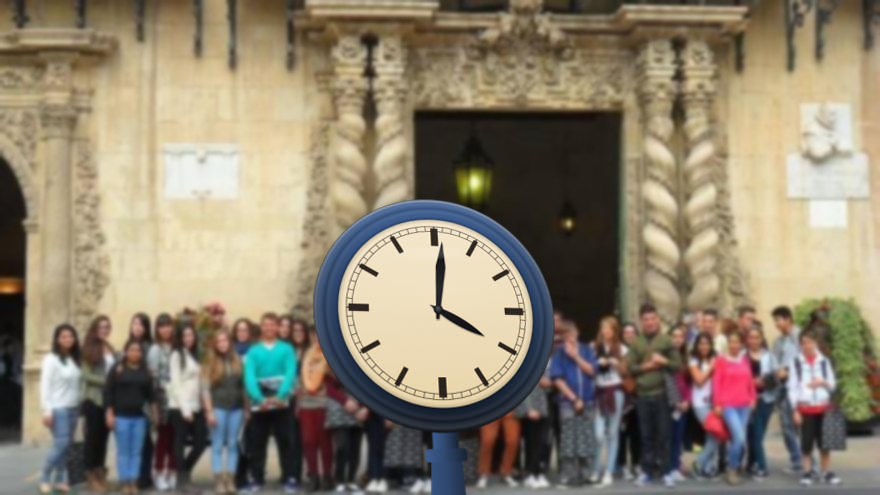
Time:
4.01
